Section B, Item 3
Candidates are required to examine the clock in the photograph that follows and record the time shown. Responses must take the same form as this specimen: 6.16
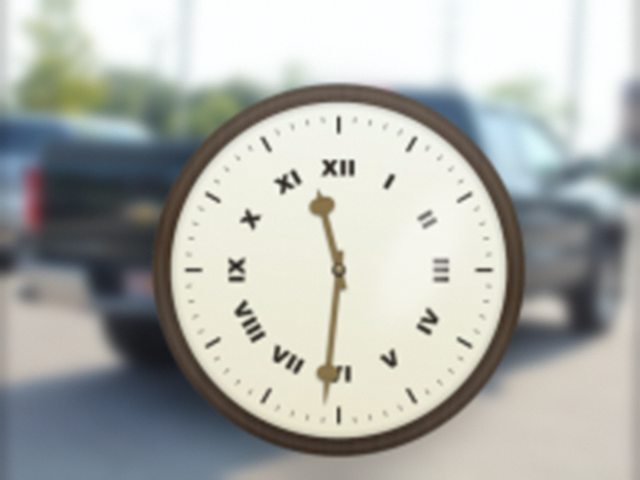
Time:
11.31
